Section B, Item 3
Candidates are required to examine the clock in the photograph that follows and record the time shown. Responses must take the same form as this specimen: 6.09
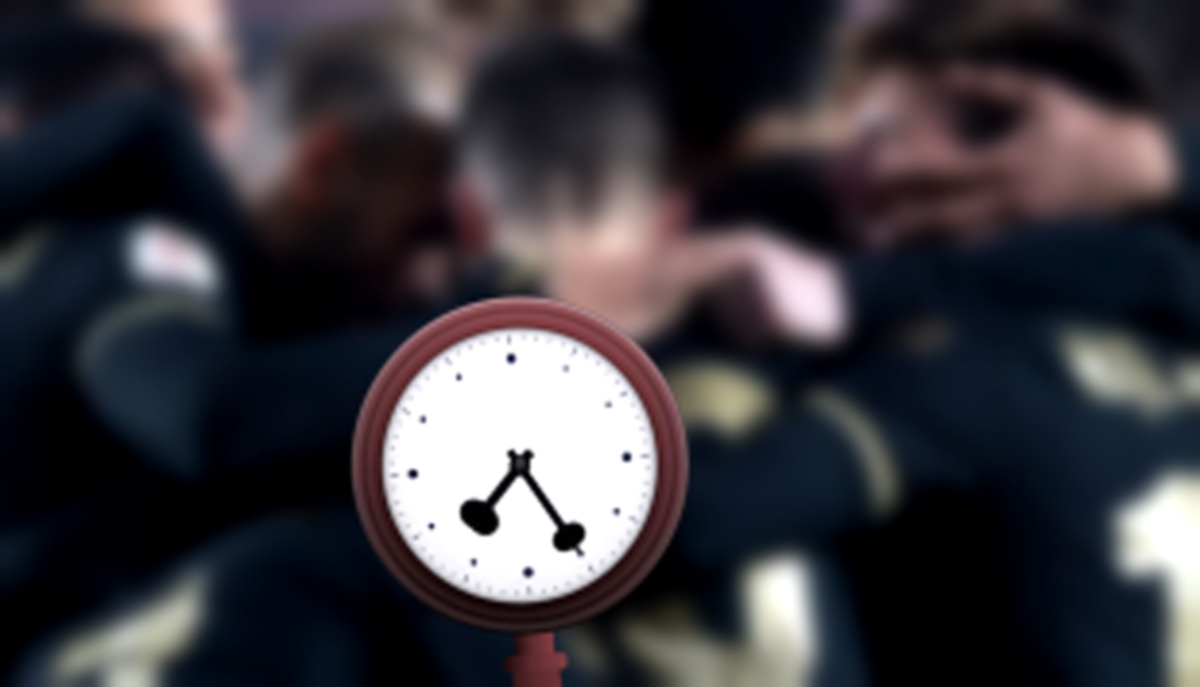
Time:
7.25
